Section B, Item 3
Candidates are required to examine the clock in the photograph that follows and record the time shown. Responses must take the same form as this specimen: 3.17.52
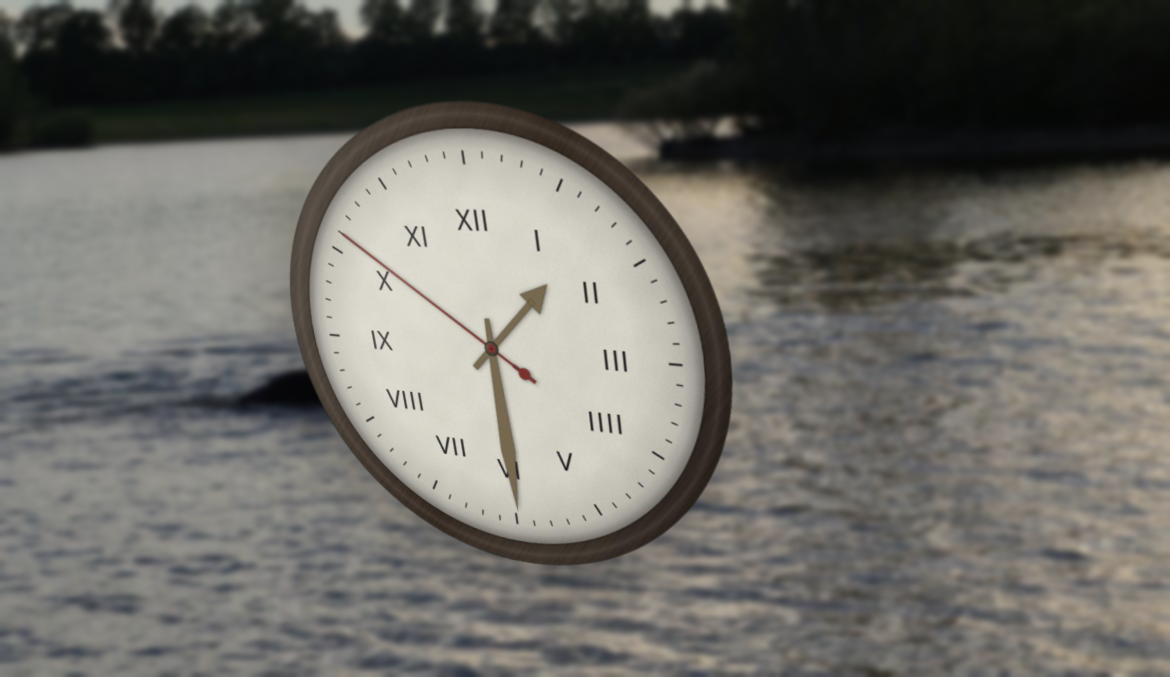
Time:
1.29.51
